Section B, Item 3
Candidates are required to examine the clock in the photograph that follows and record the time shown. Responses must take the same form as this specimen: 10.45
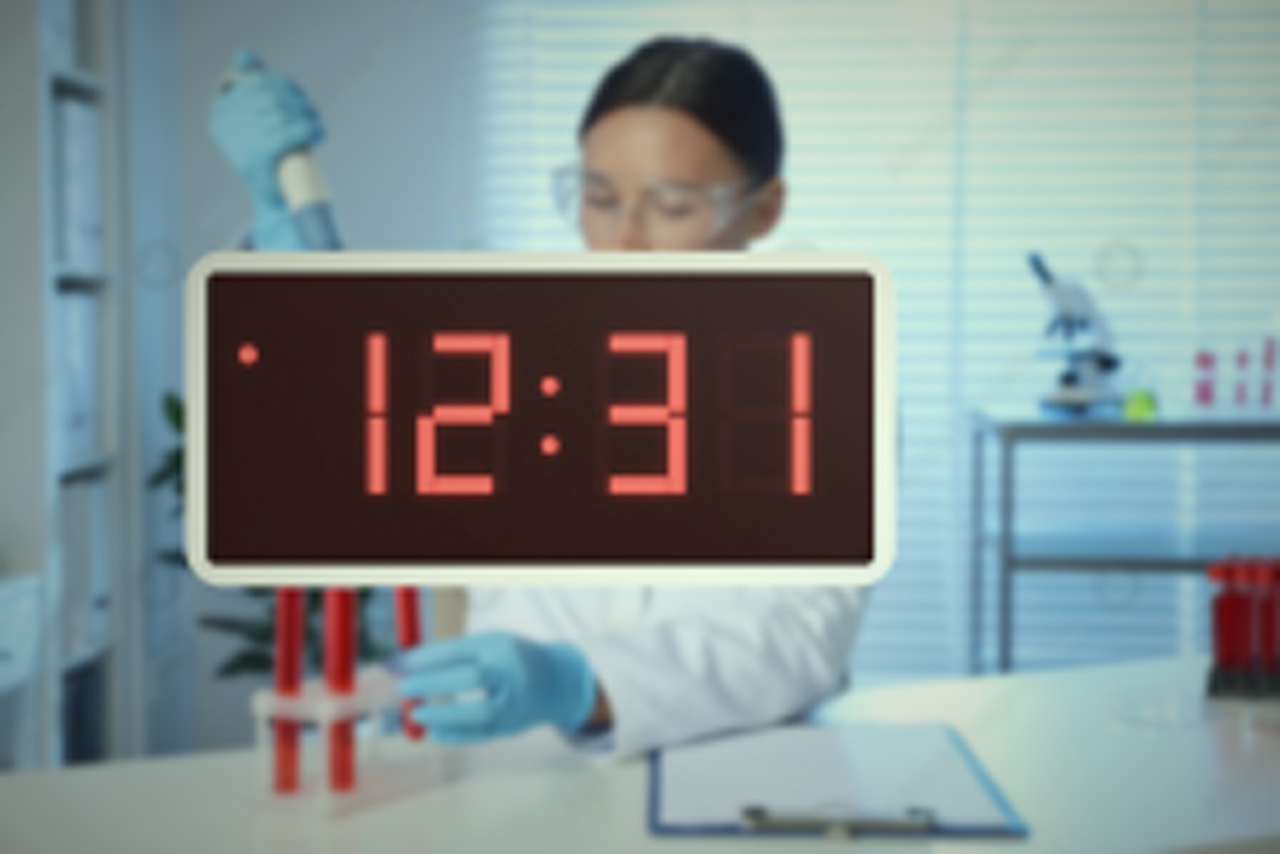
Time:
12.31
